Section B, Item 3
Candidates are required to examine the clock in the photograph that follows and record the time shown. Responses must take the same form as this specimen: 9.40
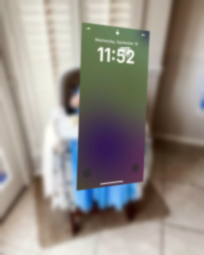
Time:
11.52
